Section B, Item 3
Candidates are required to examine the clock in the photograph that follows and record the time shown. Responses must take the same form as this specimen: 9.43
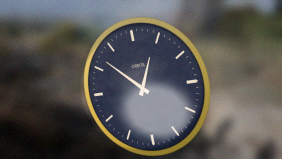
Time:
12.52
